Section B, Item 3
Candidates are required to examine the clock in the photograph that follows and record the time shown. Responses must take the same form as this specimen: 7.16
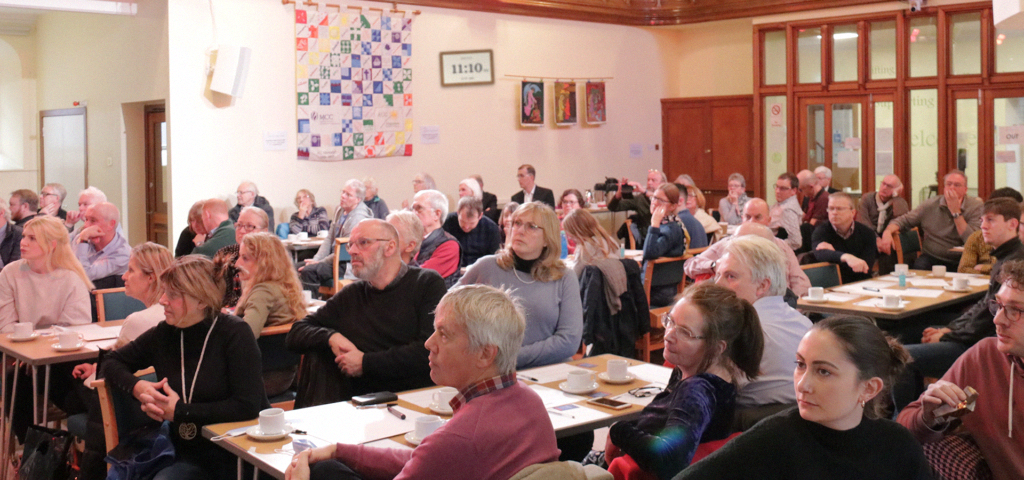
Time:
11.10
